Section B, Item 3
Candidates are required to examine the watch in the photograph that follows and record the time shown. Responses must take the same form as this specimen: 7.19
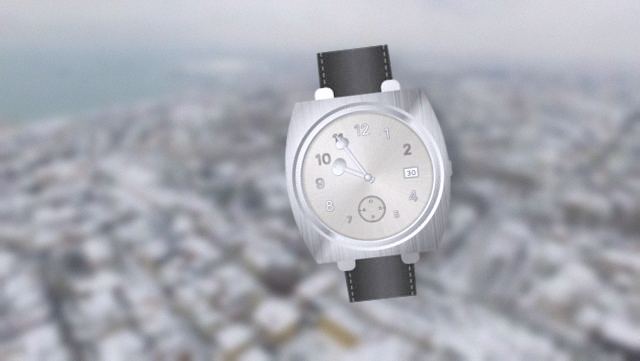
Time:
9.55
